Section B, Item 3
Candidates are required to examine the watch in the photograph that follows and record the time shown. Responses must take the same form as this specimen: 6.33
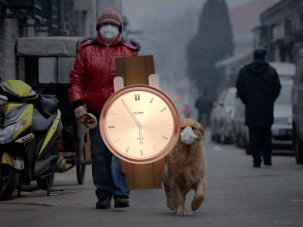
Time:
5.55
